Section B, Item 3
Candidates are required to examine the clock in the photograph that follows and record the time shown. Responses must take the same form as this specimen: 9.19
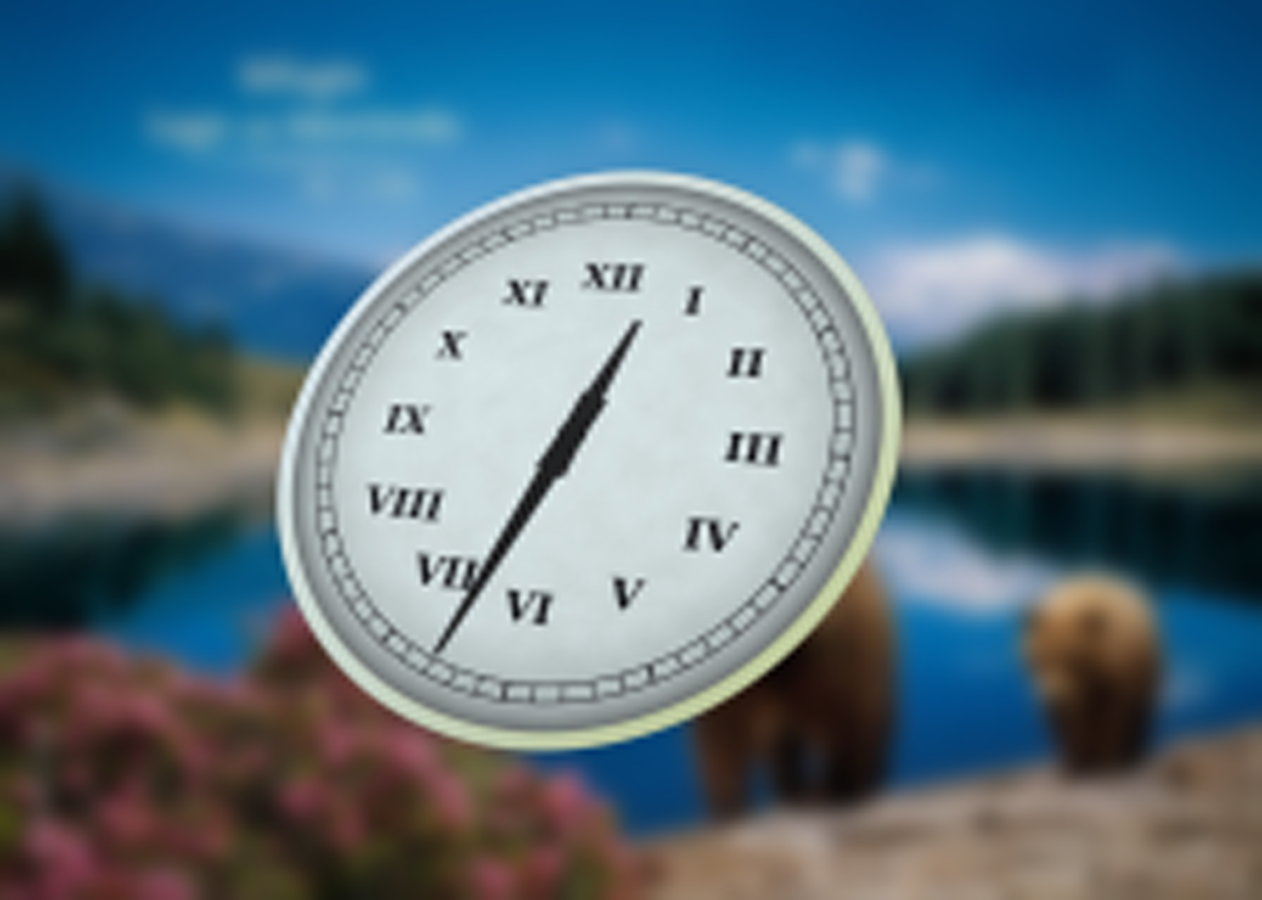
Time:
12.33
